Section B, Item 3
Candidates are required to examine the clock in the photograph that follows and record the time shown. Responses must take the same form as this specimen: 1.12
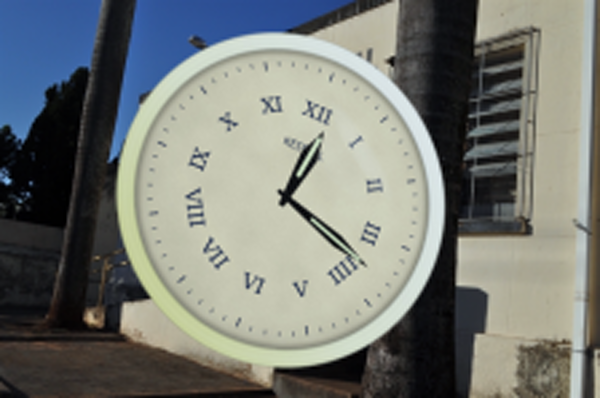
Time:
12.18
